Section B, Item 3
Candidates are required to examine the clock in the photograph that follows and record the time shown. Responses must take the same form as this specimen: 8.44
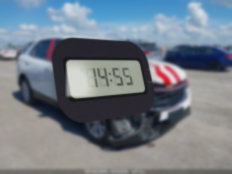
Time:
14.55
